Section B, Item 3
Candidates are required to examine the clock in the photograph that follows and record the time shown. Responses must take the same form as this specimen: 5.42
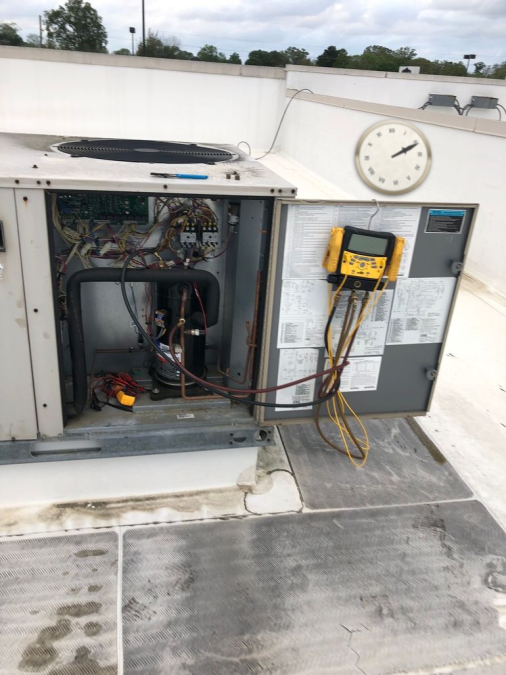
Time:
2.11
